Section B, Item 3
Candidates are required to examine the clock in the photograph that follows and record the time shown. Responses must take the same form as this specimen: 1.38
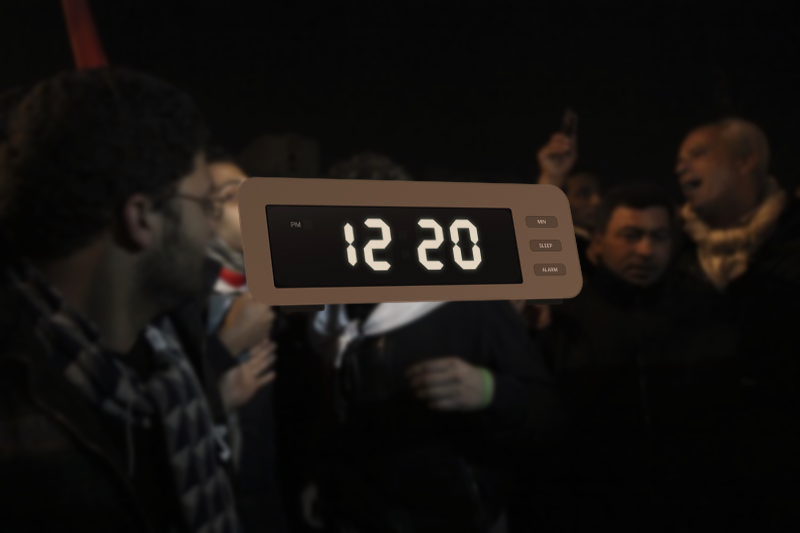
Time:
12.20
